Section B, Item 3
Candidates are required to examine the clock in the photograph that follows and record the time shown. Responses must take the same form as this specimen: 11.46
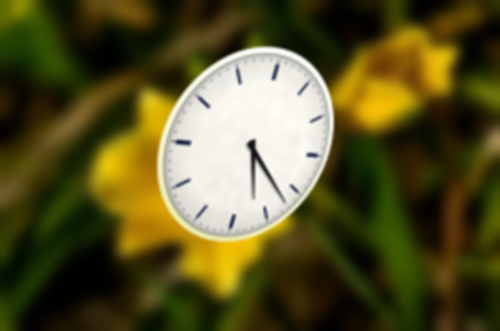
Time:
5.22
